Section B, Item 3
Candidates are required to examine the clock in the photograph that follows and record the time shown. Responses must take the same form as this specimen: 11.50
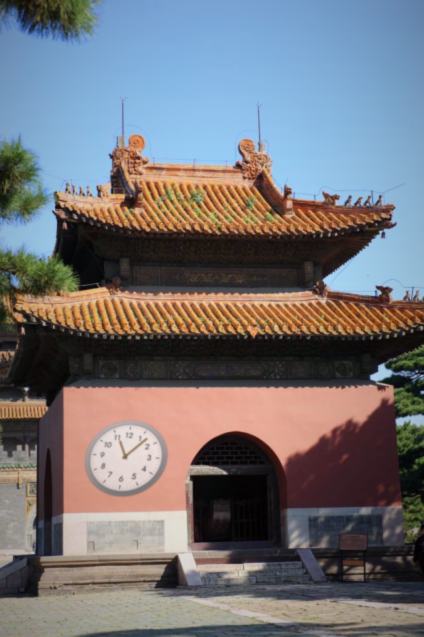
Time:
11.07
